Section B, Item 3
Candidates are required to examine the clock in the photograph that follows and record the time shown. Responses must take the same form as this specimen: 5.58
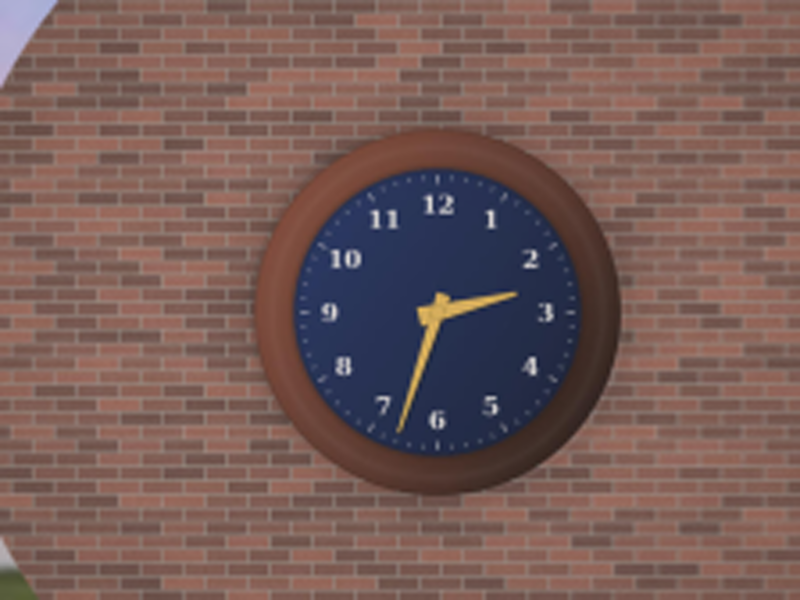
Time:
2.33
